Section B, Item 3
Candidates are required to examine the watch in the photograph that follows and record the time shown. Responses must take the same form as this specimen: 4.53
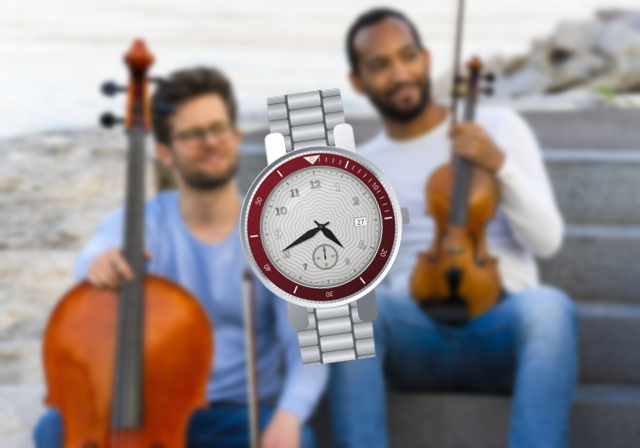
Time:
4.41
